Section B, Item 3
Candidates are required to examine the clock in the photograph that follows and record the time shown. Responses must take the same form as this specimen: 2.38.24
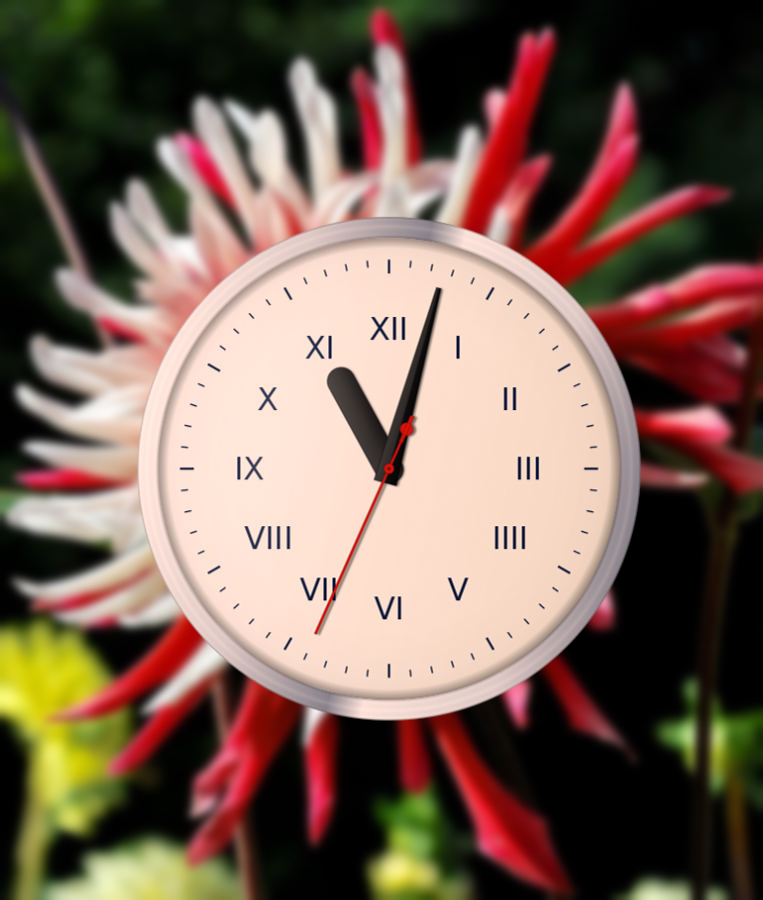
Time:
11.02.34
